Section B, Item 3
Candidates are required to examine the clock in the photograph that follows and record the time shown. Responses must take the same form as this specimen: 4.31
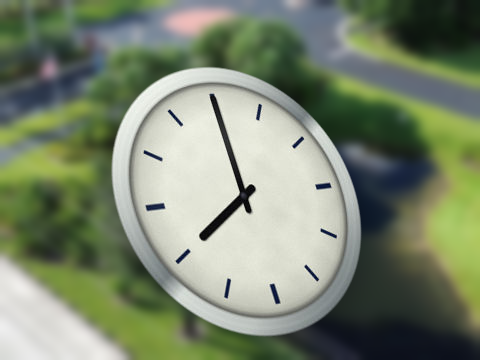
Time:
8.00
